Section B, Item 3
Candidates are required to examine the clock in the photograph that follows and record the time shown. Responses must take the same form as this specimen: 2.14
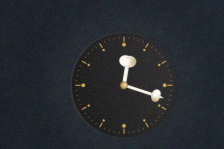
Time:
12.18
